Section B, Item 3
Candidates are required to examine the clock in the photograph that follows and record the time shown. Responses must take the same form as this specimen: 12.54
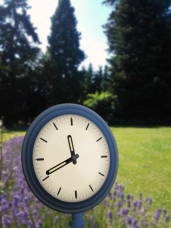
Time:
11.41
